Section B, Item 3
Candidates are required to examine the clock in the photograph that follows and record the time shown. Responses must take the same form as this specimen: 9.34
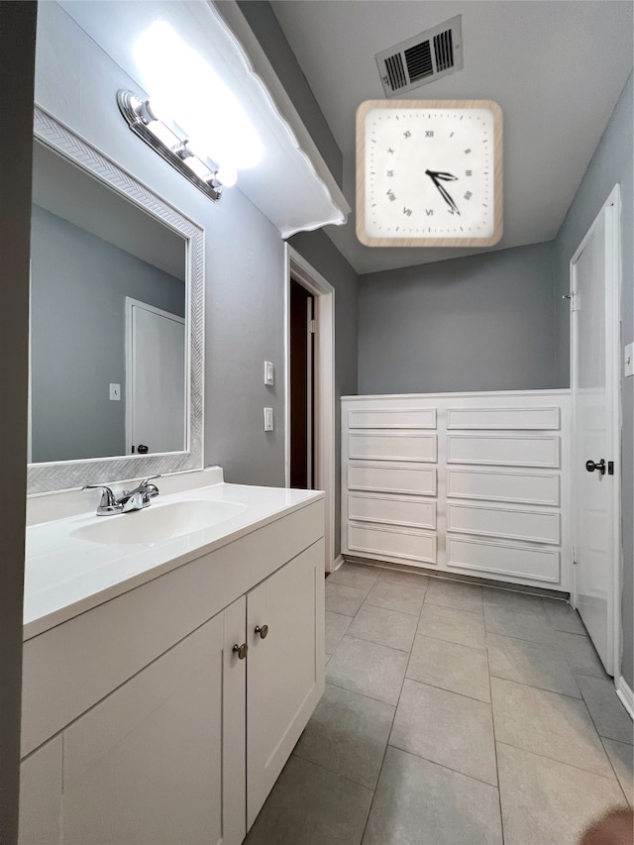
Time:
3.24
